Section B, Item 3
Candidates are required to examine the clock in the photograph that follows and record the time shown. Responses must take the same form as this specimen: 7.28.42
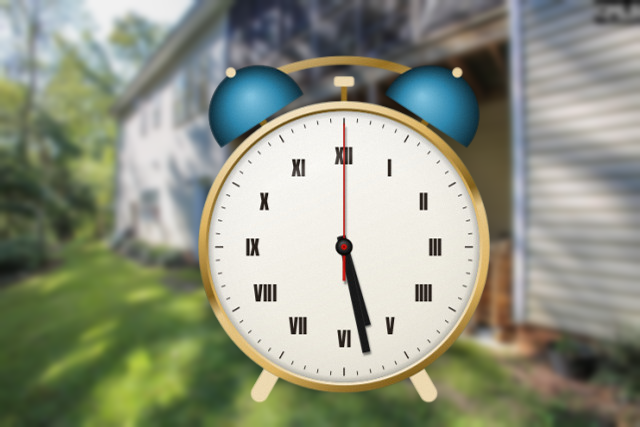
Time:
5.28.00
